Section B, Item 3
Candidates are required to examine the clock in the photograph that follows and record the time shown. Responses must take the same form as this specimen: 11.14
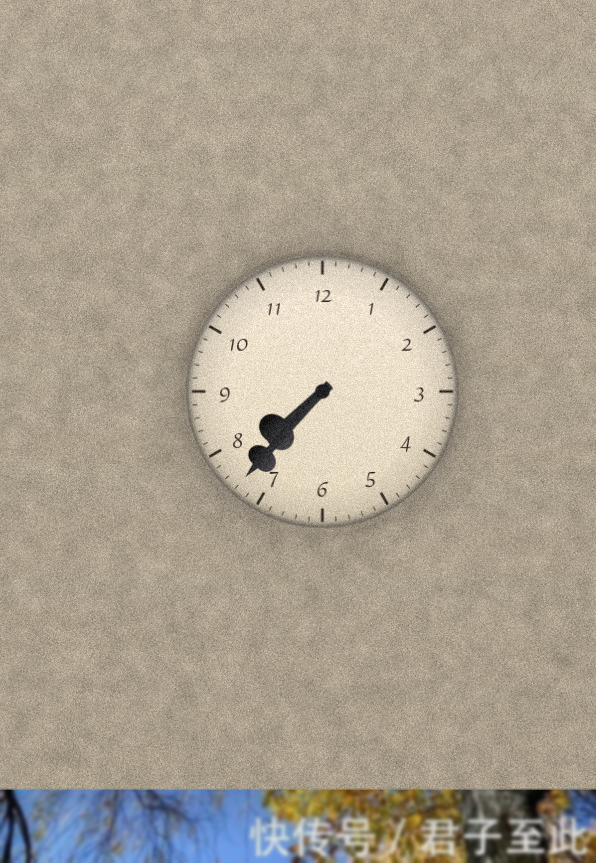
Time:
7.37
